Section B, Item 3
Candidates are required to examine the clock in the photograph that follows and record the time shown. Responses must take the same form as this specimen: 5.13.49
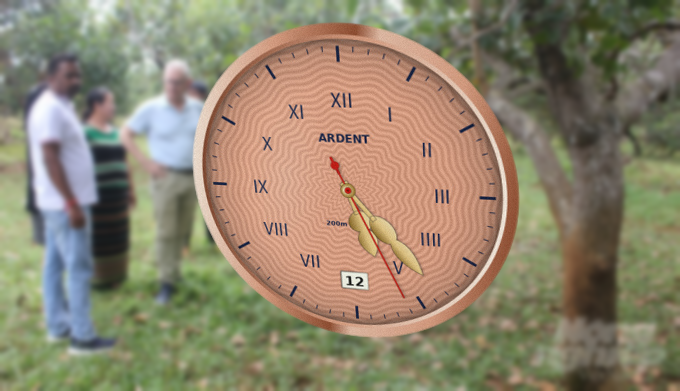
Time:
5.23.26
